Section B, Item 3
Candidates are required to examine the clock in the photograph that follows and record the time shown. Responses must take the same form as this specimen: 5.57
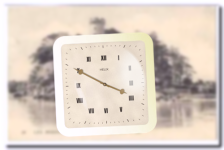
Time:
3.50
